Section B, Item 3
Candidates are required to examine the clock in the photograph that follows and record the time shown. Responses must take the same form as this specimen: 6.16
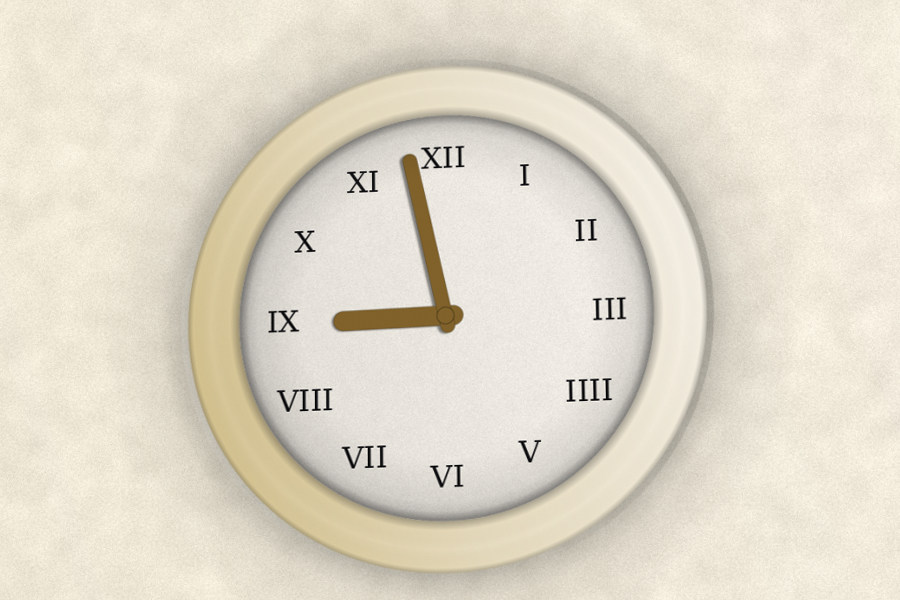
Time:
8.58
